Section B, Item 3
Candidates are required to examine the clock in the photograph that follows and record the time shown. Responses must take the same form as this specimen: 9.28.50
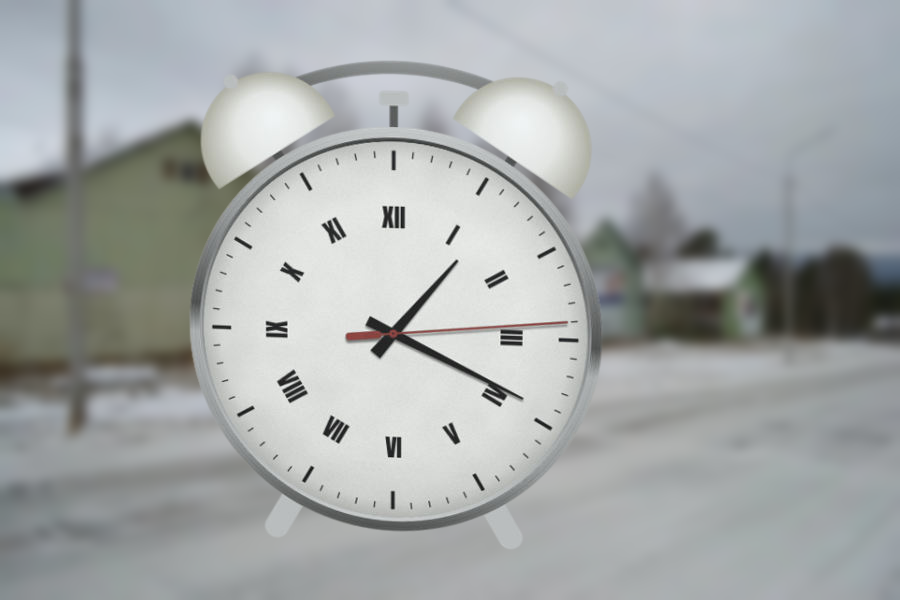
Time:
1.19.14
